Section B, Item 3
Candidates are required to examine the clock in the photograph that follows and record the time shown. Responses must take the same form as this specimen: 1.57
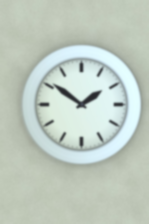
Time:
1.51
